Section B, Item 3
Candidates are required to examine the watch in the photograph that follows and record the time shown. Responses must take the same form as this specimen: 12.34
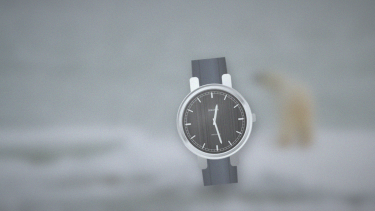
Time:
12.28
